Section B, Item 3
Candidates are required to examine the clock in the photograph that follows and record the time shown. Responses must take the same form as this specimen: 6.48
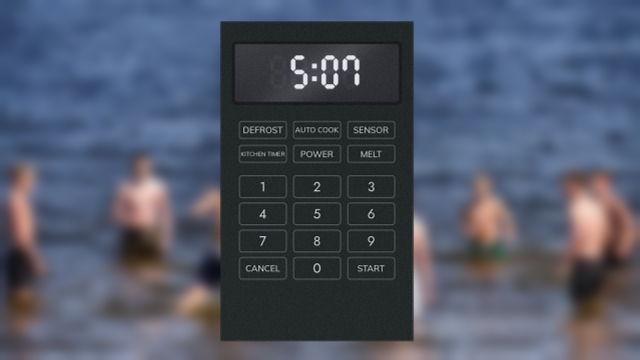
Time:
5.07
